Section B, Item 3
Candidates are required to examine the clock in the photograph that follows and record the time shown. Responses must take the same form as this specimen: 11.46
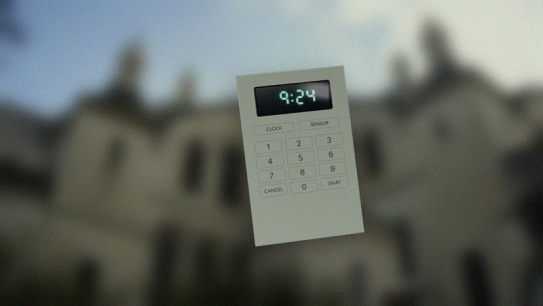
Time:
9.24
